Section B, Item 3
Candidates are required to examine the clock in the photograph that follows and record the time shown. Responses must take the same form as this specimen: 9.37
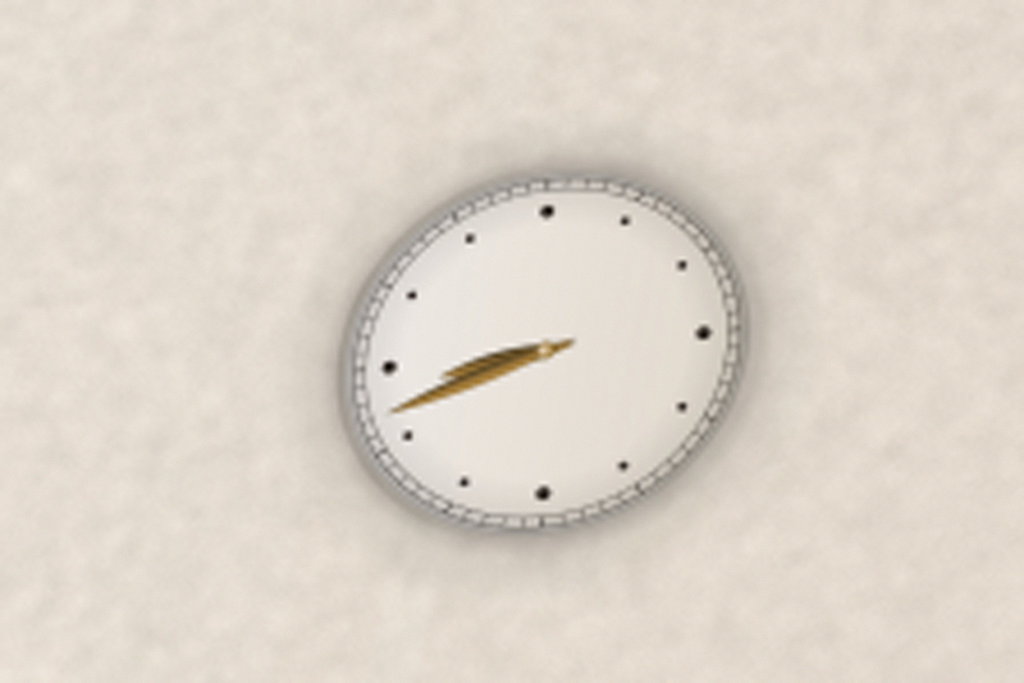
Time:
8.42
